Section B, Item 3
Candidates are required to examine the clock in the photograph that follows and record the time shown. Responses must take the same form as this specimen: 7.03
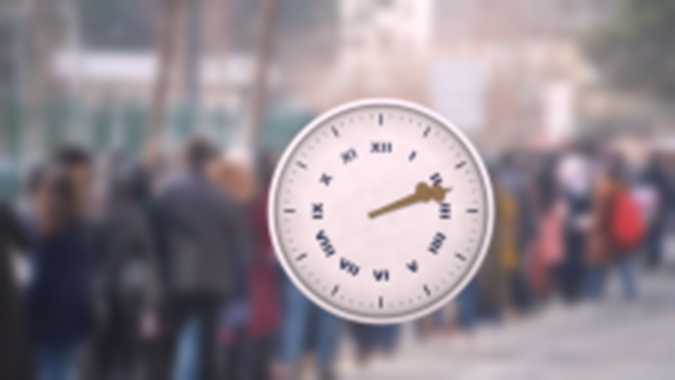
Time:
2.12
